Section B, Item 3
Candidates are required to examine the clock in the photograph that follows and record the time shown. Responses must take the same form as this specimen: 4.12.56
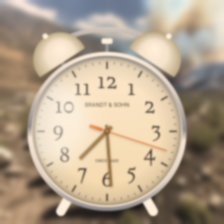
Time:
7.29.18
